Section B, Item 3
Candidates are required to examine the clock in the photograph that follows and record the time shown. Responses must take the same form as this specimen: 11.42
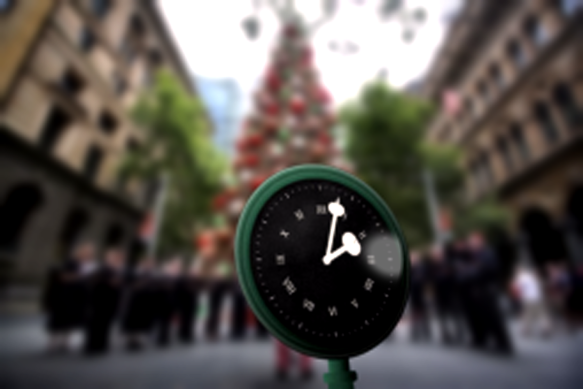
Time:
2.03
